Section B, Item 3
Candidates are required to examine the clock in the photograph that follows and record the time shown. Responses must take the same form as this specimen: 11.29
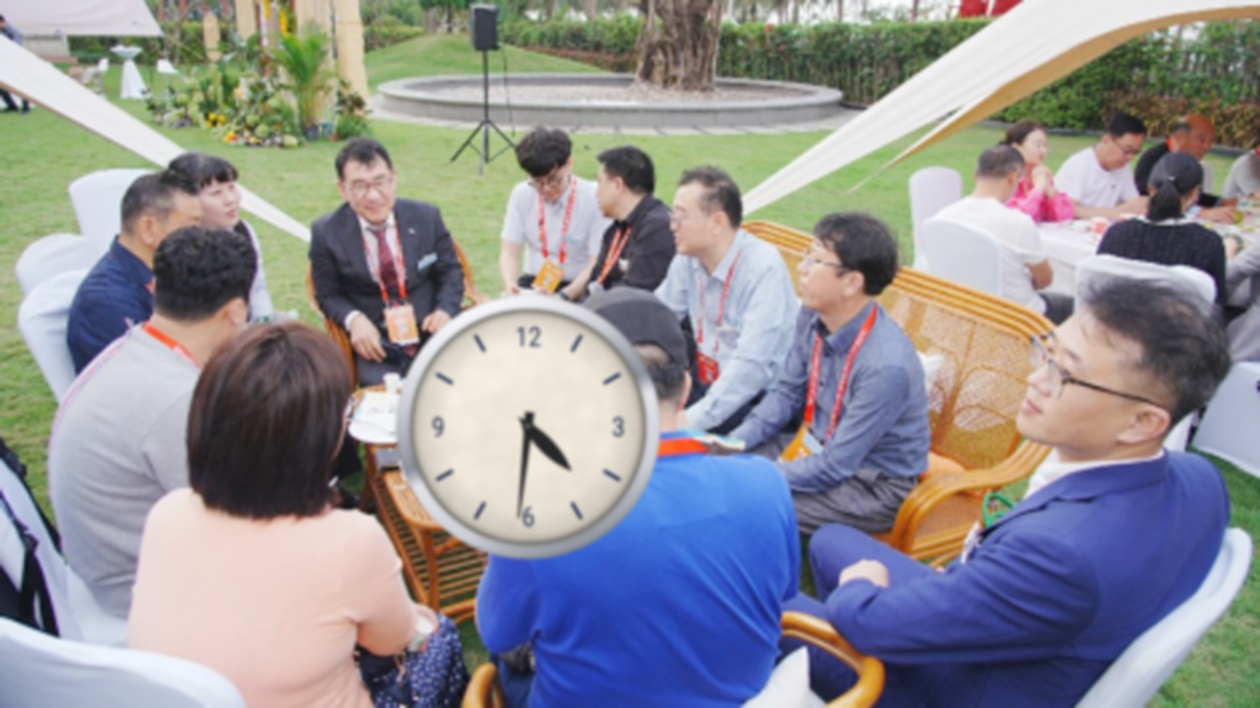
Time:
4.31
